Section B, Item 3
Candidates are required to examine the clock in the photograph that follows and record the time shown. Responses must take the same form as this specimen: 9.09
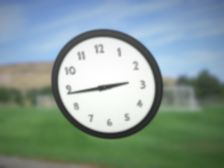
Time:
2.44
